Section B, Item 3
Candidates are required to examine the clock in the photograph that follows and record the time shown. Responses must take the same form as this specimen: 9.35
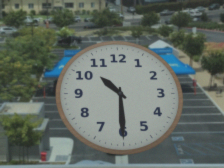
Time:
10.30
